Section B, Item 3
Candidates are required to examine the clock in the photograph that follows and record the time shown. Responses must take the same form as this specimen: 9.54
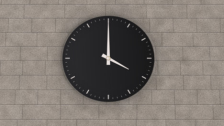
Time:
4.00
